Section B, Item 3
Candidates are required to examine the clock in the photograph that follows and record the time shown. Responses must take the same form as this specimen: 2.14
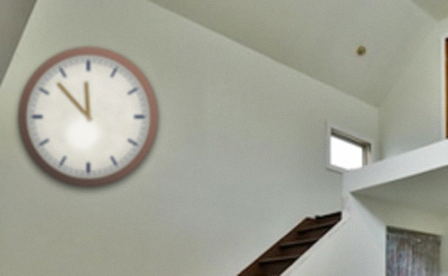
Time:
11.53
